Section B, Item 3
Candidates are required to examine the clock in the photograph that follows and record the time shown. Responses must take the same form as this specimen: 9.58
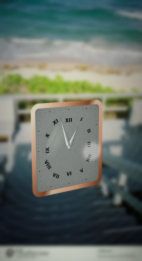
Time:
12.57
